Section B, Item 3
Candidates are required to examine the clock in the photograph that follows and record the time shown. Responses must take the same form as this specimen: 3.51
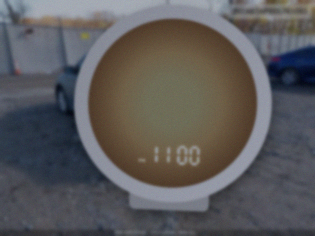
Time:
11.00
